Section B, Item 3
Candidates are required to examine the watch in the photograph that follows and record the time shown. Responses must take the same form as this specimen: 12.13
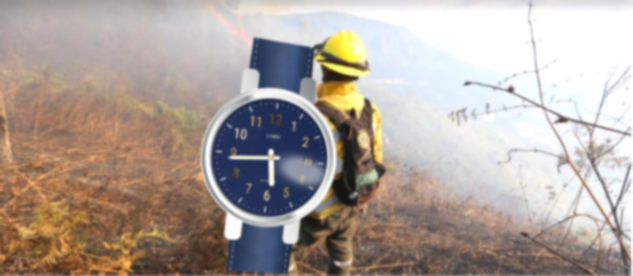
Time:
5.44
